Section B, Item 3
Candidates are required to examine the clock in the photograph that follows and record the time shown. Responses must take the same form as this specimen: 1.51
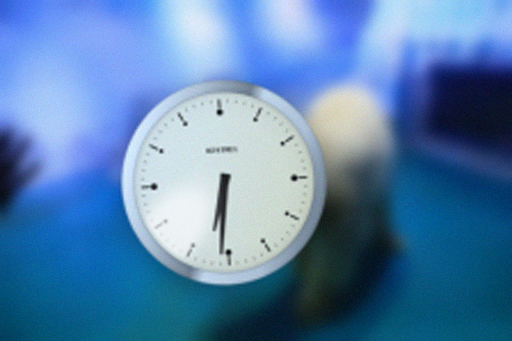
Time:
6.31
